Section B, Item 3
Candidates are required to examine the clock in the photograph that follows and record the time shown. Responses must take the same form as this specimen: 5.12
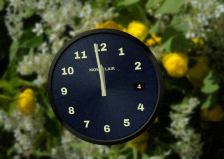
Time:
11.59
